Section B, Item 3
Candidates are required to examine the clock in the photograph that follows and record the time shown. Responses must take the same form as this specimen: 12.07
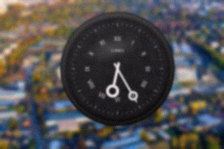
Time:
6.25
